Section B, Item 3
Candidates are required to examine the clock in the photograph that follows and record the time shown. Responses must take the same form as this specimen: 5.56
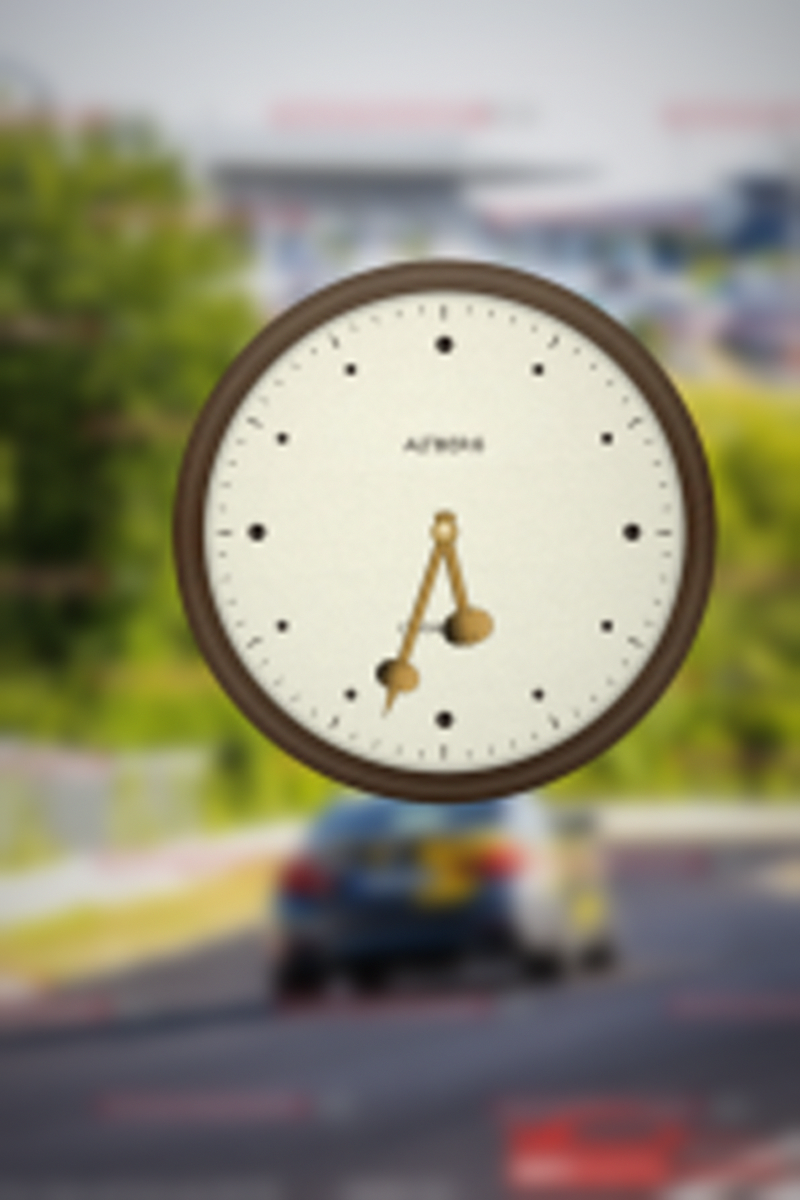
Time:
5.33
